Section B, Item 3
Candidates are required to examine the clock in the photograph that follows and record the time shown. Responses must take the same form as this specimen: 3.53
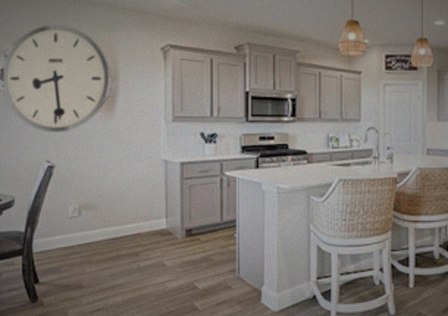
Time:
8.29
